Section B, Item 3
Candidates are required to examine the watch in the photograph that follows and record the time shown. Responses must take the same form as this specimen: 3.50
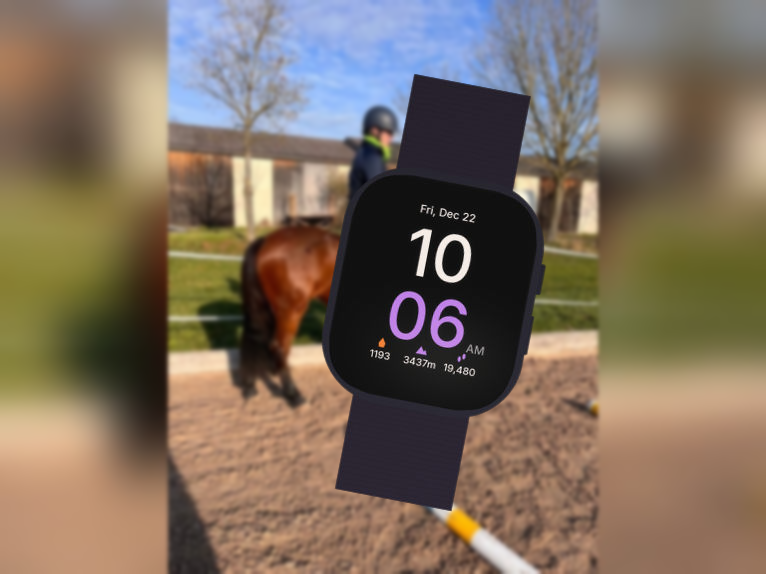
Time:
10.06
